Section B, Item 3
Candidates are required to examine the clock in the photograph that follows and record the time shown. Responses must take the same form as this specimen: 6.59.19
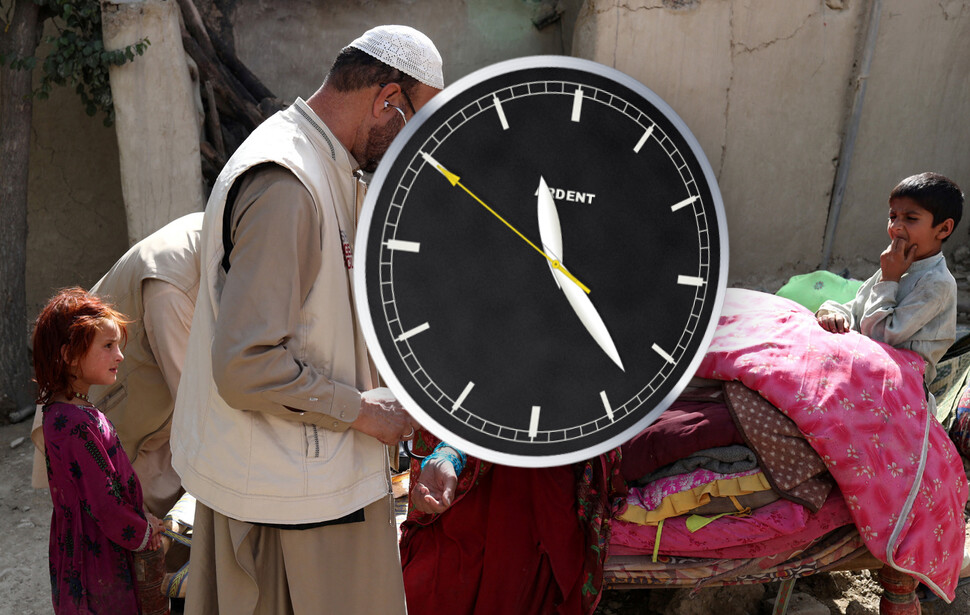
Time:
11.22.50
